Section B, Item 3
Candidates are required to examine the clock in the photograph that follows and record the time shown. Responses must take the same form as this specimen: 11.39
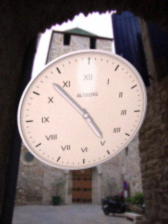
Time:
4.53
